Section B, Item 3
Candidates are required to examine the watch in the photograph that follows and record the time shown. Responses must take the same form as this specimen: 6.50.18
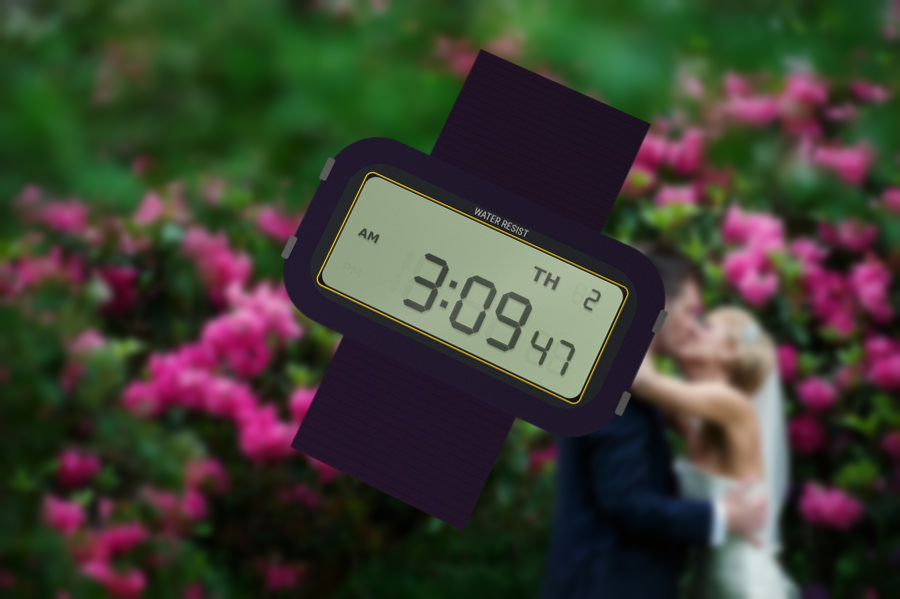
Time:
3.09.47
